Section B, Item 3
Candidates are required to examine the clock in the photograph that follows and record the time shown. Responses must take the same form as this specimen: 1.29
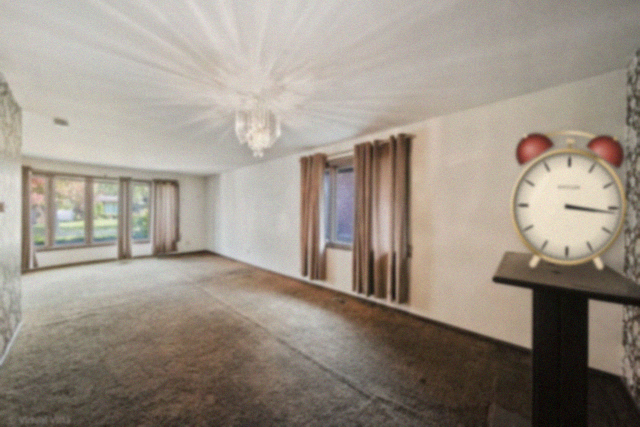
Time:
3.16
